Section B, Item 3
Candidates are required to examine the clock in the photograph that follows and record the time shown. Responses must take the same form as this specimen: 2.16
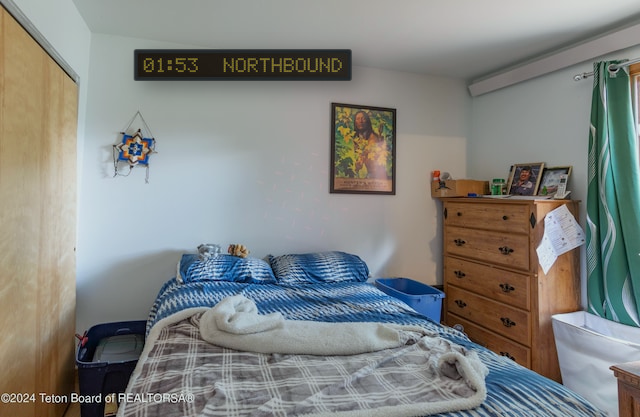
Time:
1.53
